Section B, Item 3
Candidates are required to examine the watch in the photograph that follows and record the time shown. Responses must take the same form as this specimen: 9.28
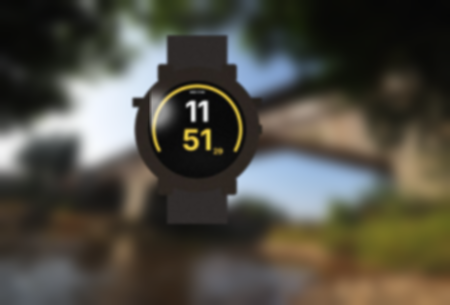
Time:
11.51
